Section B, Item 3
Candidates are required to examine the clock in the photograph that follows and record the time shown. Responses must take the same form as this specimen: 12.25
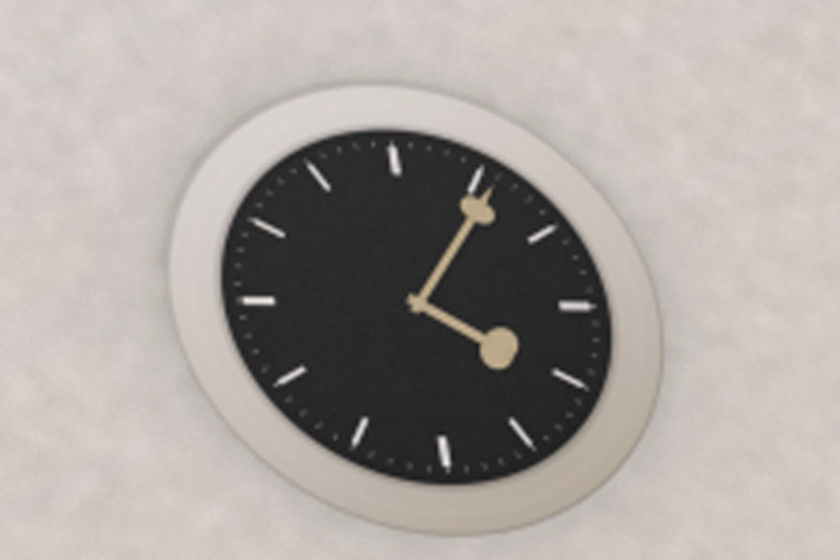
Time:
4.06
